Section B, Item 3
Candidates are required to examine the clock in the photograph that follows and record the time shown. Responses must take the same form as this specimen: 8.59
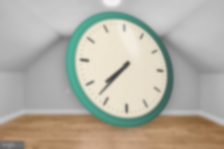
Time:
7.37
